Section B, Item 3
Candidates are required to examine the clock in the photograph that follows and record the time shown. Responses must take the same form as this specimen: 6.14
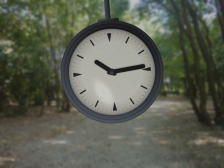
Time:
10.14
